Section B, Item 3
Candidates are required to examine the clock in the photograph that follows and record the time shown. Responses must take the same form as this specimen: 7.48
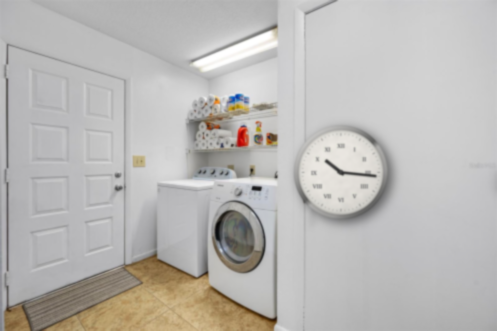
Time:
10.16
